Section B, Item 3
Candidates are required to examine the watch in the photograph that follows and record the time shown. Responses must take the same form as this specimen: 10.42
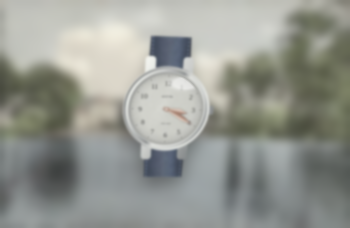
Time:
3.20
